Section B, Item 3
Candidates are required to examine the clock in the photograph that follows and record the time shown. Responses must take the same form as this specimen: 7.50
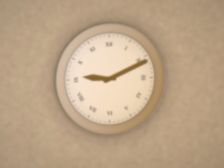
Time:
9.11
